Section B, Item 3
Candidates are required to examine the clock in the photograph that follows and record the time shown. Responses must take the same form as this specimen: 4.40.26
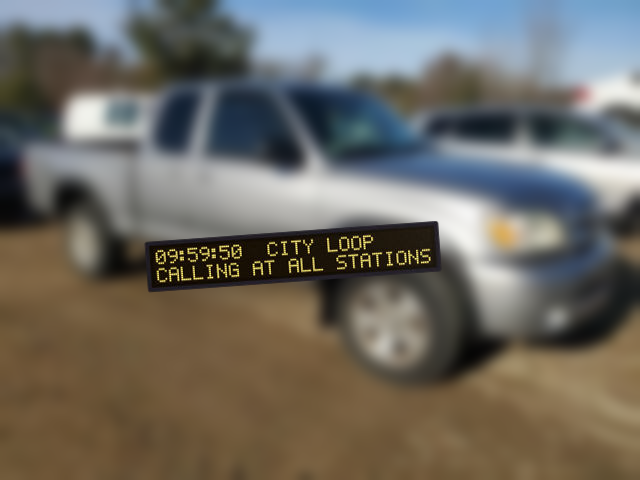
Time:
9.59.50
